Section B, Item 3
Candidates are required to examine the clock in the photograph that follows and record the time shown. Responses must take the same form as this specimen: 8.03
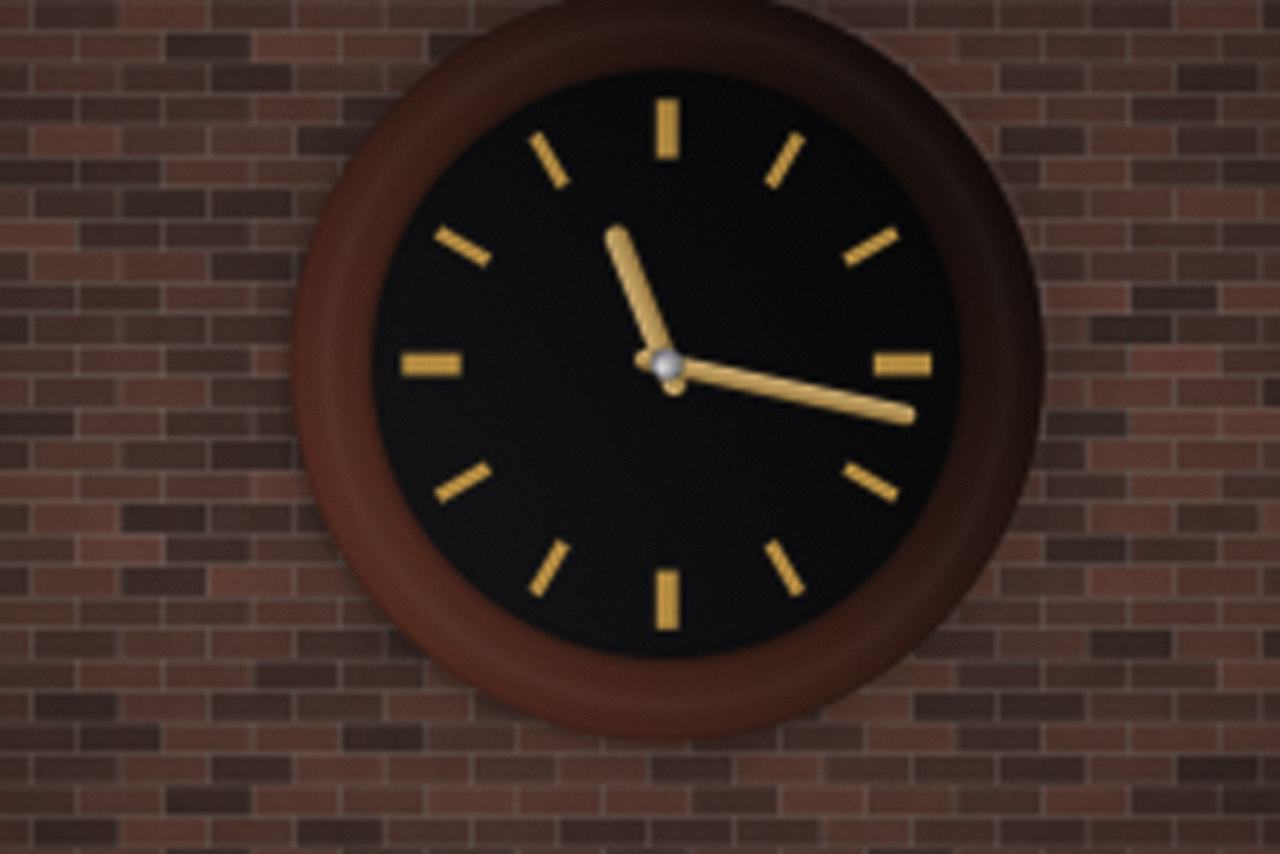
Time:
11.17
